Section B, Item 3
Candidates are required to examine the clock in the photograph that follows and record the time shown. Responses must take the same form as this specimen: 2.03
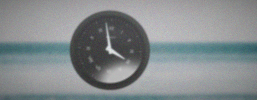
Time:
3.58
